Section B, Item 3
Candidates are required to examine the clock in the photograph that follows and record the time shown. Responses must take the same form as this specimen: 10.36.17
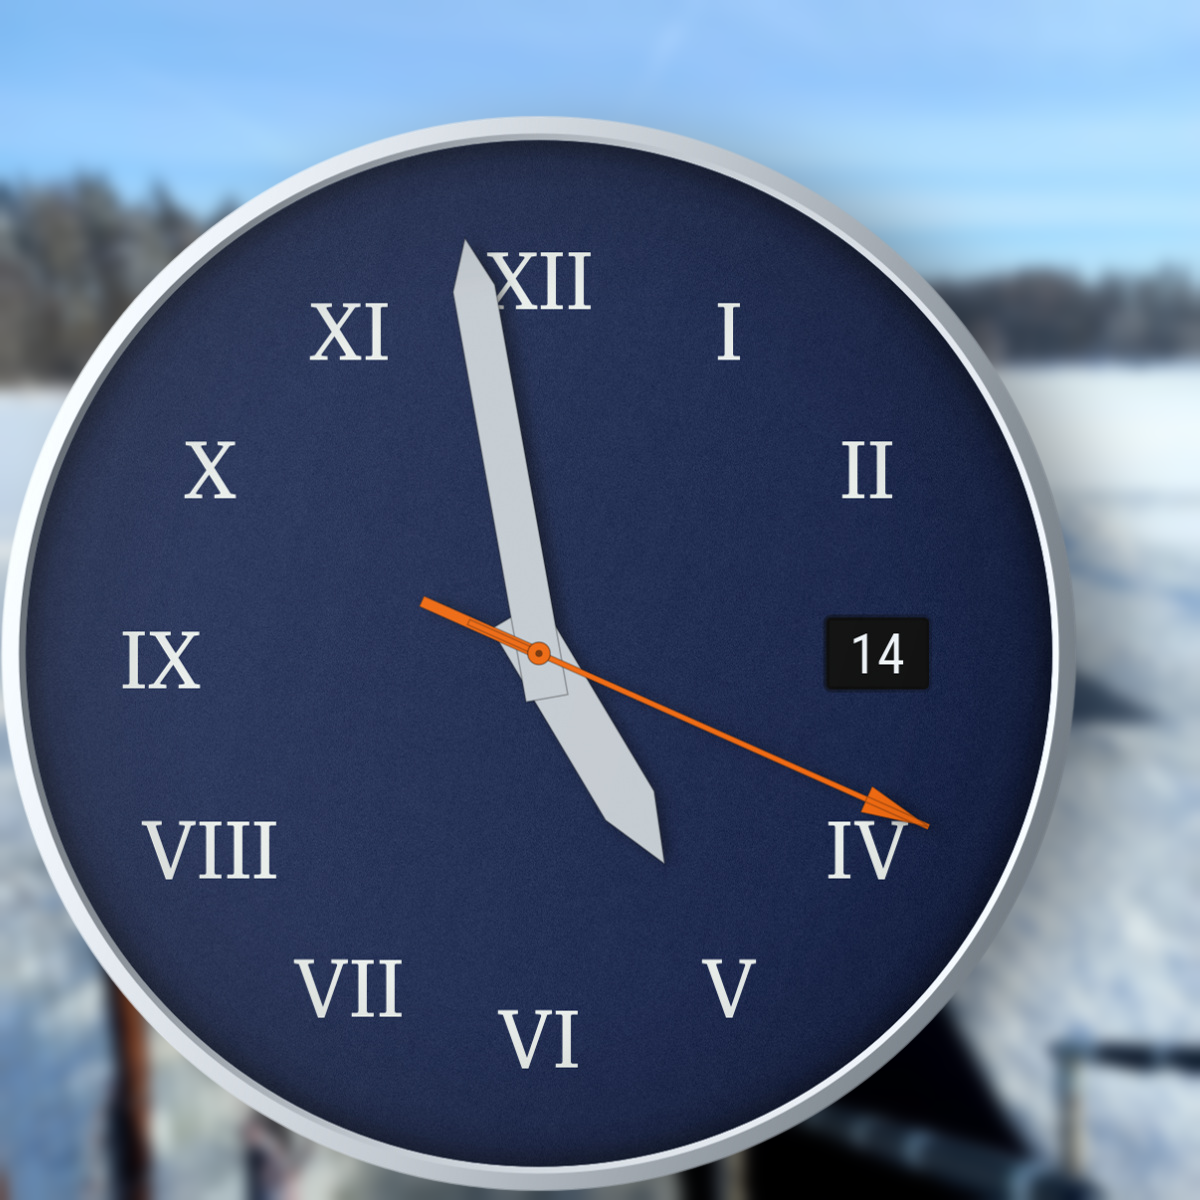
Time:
4.58.19
